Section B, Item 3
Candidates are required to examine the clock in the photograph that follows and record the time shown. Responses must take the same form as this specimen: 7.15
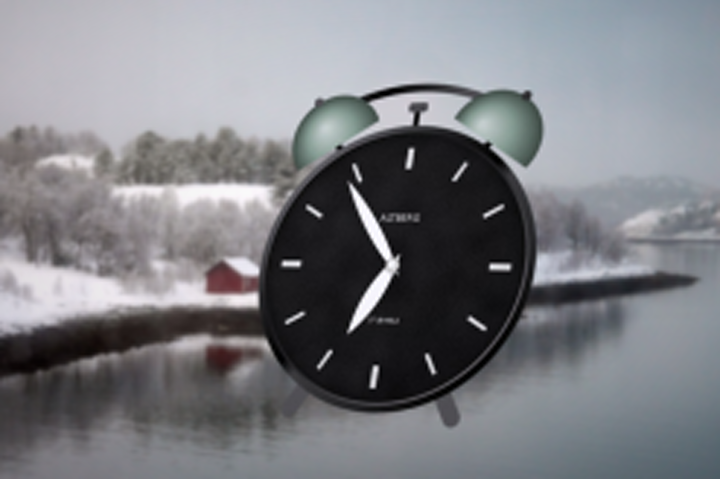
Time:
6.54
